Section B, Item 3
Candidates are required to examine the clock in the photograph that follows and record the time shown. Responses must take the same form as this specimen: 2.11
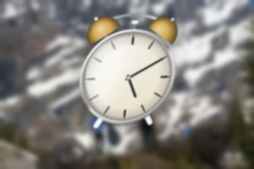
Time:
5.10
